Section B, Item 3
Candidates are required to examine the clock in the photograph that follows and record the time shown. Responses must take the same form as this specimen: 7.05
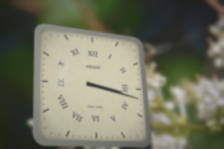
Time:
3.17
